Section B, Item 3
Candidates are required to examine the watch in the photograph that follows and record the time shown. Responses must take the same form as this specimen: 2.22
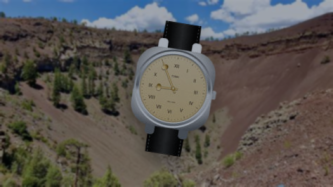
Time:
8.55
